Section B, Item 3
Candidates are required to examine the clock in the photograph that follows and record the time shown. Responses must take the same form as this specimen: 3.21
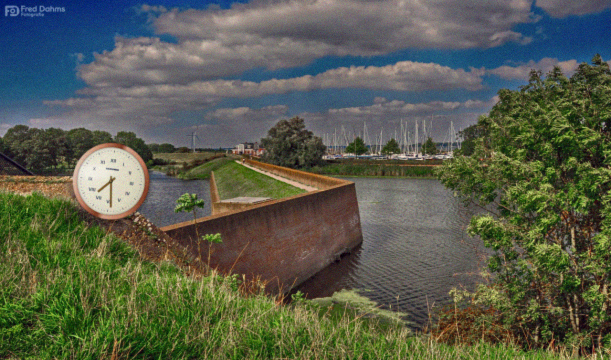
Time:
7.29
